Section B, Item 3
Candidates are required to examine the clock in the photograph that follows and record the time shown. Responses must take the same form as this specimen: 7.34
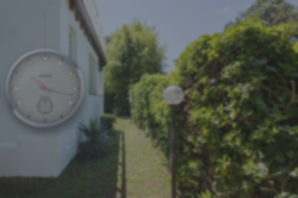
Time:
10.17
